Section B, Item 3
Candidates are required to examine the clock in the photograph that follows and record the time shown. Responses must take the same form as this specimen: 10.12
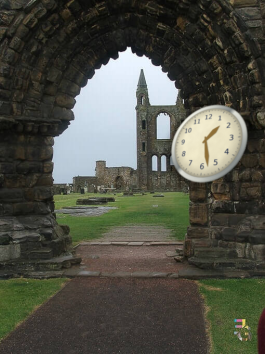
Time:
1.28
